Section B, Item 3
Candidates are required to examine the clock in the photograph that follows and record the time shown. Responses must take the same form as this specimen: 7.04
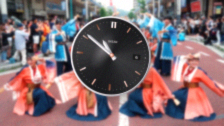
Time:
10.51
